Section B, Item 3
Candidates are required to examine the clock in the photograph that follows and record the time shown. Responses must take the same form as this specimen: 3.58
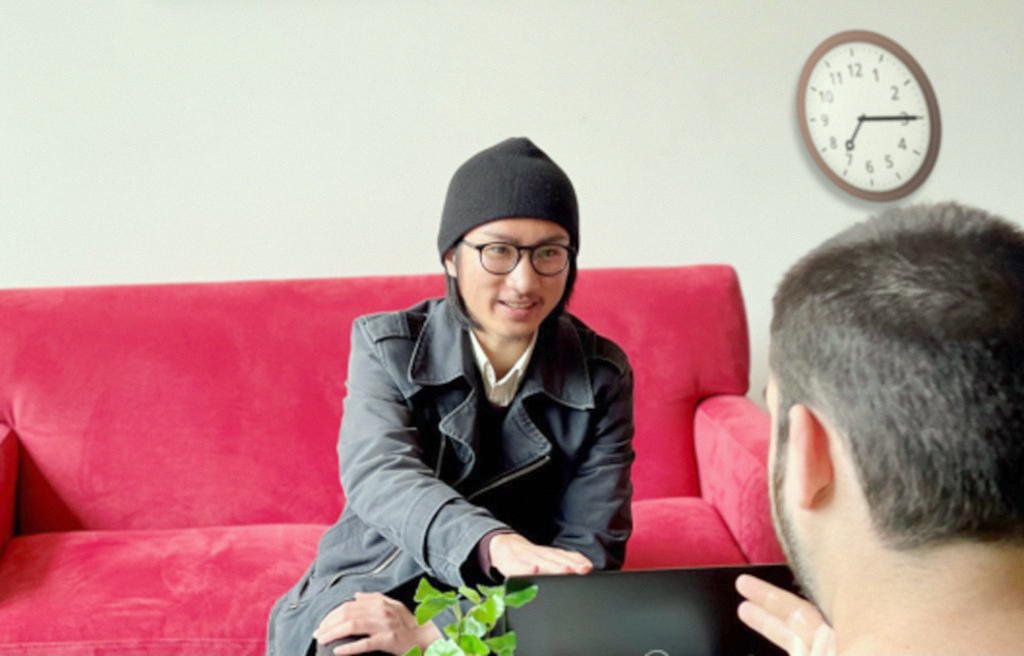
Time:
7.15
